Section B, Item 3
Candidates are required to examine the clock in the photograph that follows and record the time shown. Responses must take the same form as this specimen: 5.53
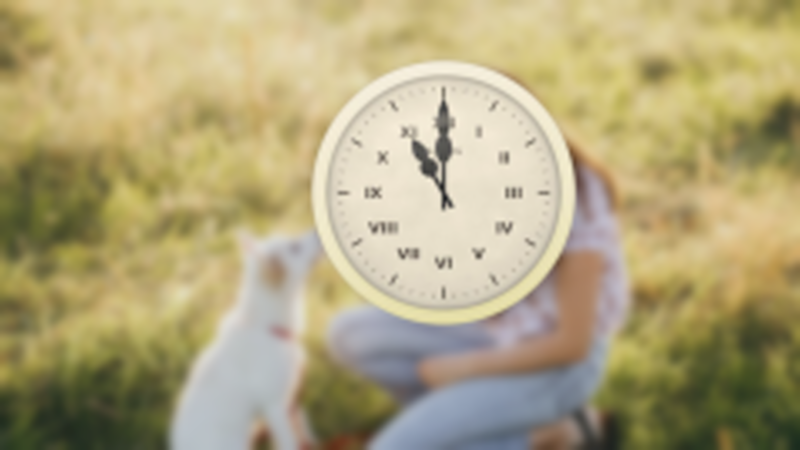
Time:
11.00
